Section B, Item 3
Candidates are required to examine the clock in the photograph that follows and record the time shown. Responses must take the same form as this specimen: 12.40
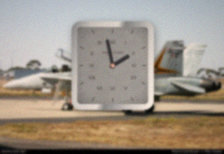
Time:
1.58
